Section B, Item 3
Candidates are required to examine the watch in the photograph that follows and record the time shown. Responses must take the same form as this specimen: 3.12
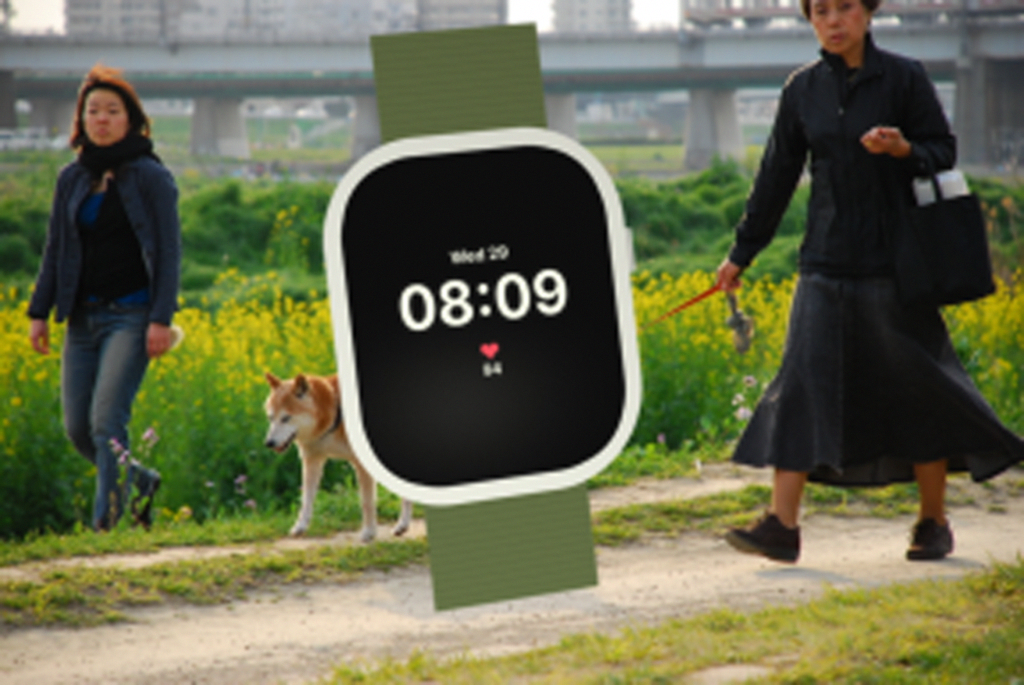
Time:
8.09
